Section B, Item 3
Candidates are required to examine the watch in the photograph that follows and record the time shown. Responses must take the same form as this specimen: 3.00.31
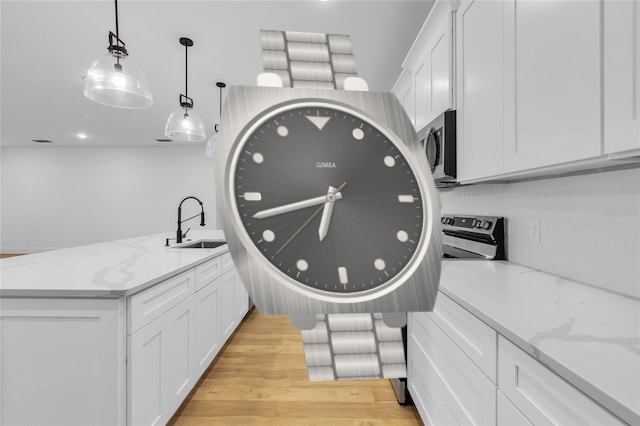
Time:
6.42.38
